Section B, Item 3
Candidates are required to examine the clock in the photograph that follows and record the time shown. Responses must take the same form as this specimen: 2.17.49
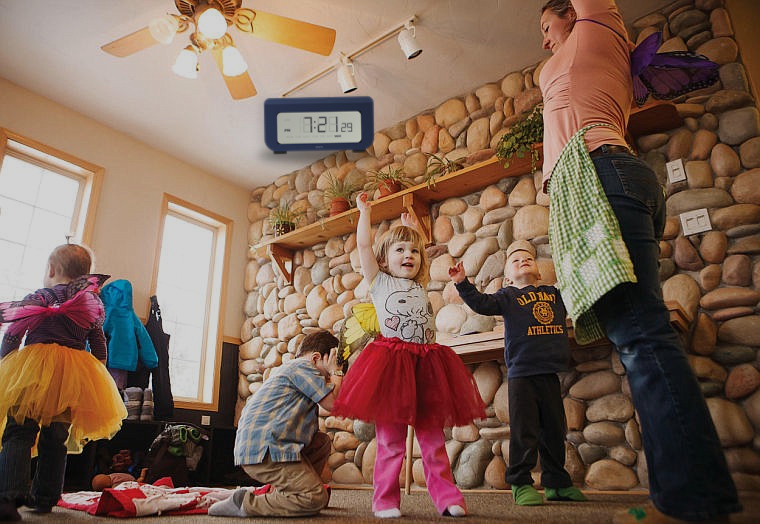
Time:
7.21.29
